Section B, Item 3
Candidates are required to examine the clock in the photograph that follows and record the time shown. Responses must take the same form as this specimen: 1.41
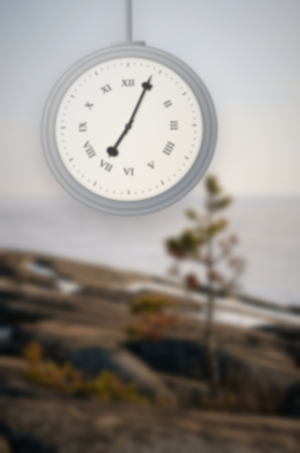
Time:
7.04
